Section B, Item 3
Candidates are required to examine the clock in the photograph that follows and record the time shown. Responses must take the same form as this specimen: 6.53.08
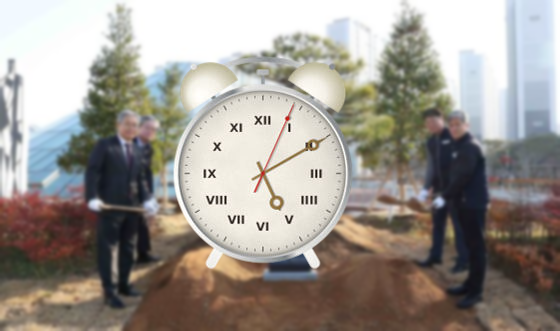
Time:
5.10.04
